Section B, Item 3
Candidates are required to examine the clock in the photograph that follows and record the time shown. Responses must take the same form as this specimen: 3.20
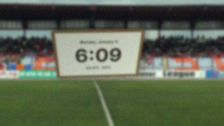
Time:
6.09
